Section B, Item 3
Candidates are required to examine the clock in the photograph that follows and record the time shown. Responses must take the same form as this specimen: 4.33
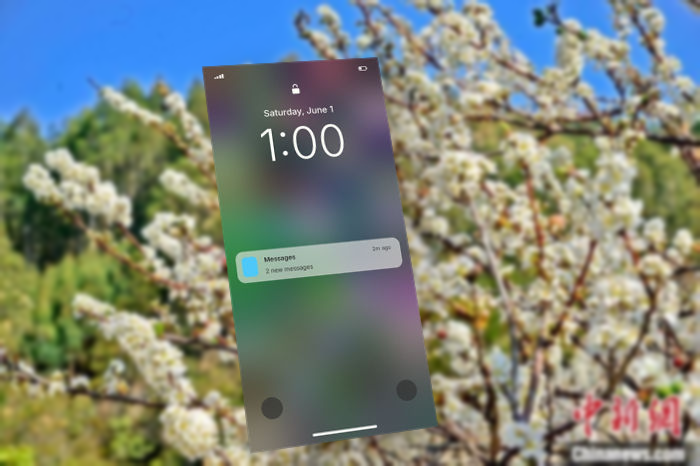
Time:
1.00
